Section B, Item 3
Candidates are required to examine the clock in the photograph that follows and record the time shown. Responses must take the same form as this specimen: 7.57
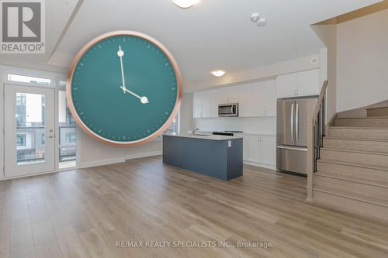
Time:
3.59
